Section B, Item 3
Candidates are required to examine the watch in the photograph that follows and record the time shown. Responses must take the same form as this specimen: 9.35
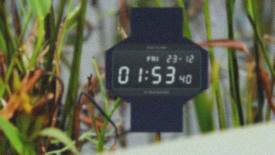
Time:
1.53
